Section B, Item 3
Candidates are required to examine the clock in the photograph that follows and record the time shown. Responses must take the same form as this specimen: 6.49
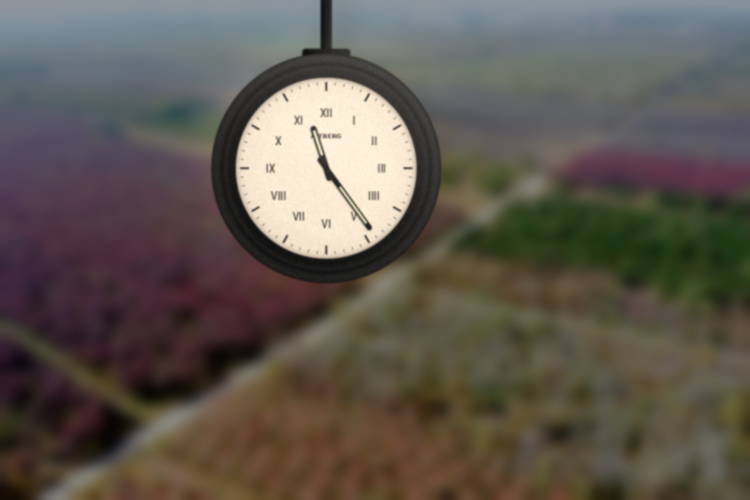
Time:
11.24
